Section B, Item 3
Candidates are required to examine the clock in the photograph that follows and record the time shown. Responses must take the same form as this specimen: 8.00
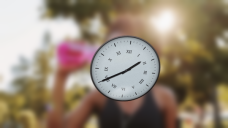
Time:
1.40
